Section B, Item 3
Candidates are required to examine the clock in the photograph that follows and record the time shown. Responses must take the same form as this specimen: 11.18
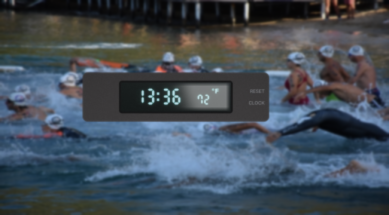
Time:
13.36
